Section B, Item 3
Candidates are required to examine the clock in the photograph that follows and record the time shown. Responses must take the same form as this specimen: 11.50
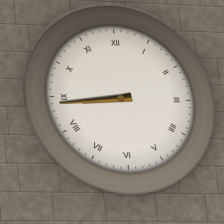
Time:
8.44
